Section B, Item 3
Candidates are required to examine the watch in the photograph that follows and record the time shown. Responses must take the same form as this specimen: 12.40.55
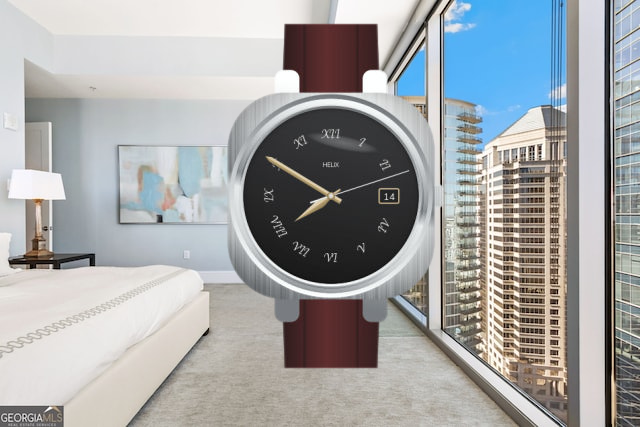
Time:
7.50.12
